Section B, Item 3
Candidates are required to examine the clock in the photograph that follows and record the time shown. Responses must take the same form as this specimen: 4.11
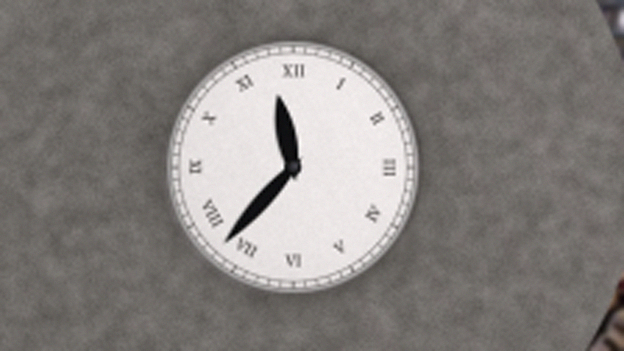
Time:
11.37
